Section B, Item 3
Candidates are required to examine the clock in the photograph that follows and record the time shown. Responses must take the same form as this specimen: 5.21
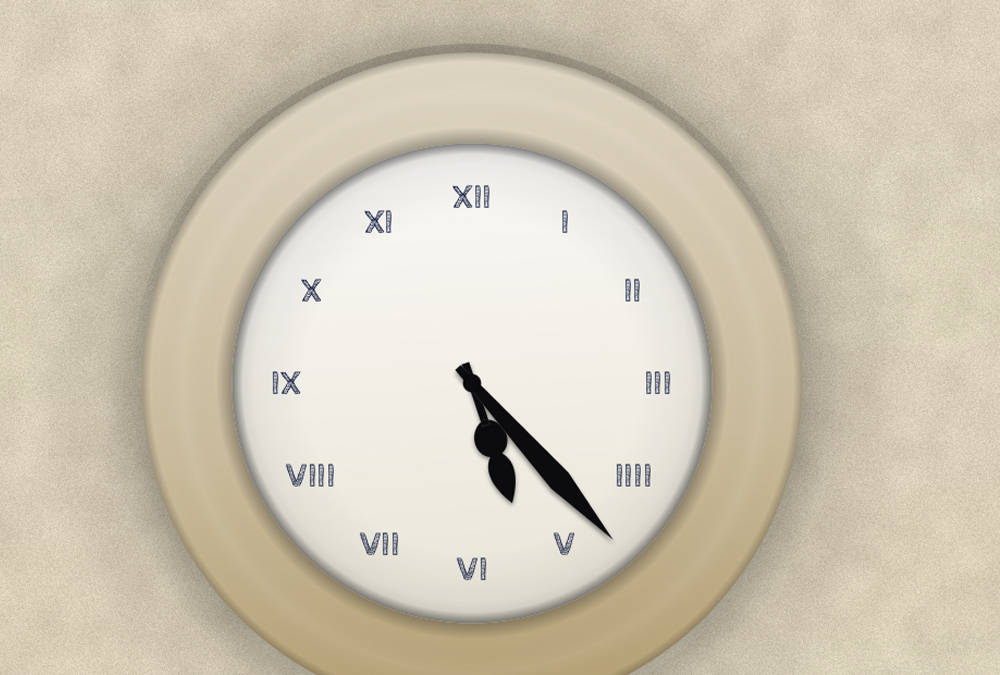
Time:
5.23
